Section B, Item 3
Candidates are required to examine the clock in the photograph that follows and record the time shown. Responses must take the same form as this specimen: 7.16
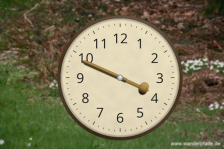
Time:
3.49
